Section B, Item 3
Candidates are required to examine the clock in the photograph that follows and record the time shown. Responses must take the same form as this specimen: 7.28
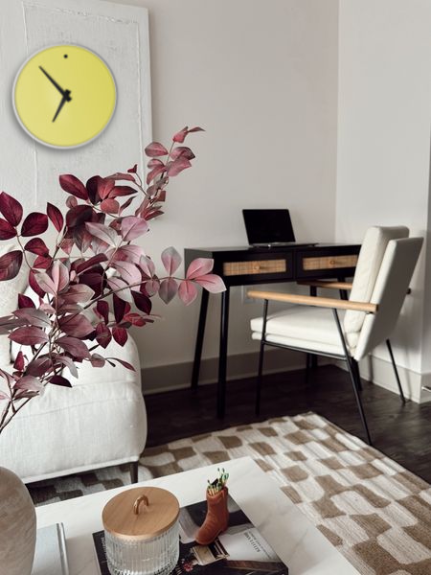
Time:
6.53
